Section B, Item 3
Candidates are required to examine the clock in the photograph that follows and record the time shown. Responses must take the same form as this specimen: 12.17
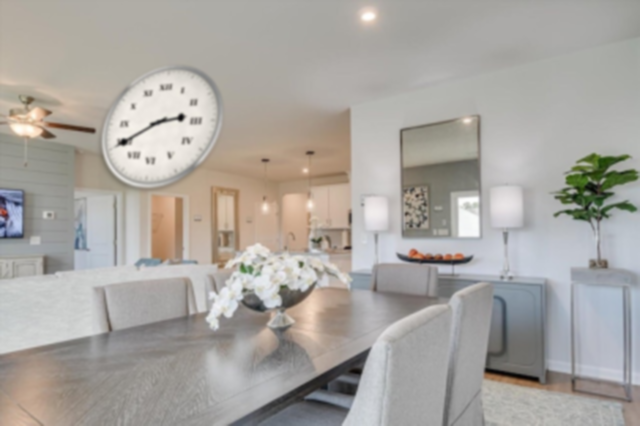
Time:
2.40
